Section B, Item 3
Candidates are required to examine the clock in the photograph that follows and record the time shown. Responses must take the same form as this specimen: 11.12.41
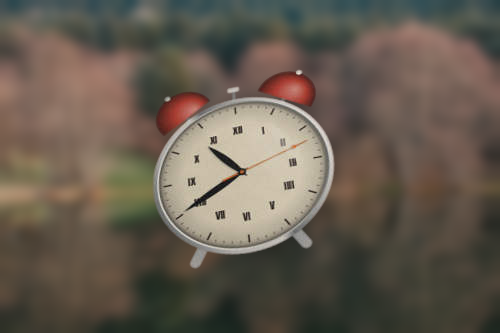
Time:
10.40.12
